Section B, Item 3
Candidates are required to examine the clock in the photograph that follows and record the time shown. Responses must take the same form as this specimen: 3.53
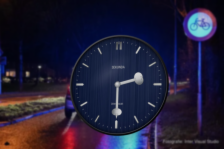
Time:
2.30
